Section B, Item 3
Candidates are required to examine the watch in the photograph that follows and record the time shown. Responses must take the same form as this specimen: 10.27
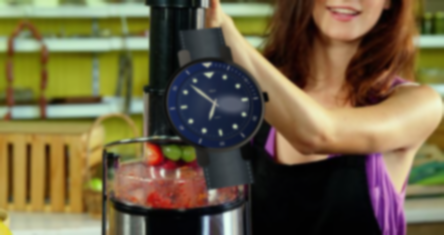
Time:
6.53
